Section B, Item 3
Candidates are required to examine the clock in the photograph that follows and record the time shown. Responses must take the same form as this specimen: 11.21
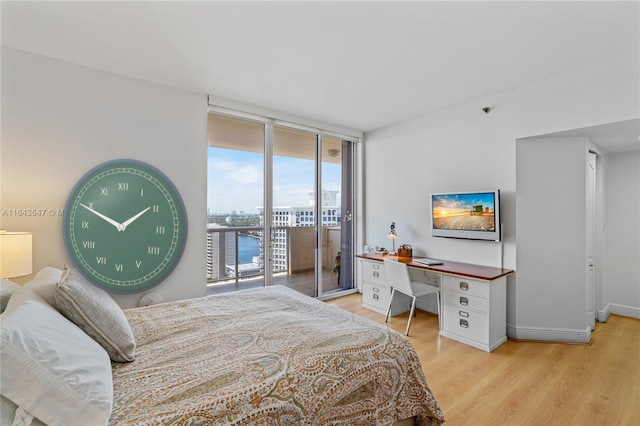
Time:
1.49
